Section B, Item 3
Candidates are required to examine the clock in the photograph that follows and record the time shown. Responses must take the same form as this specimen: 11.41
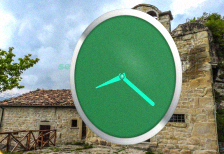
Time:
8.21
